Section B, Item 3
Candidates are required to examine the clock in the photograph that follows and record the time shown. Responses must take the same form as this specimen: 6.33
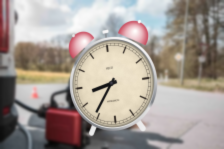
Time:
8.36
